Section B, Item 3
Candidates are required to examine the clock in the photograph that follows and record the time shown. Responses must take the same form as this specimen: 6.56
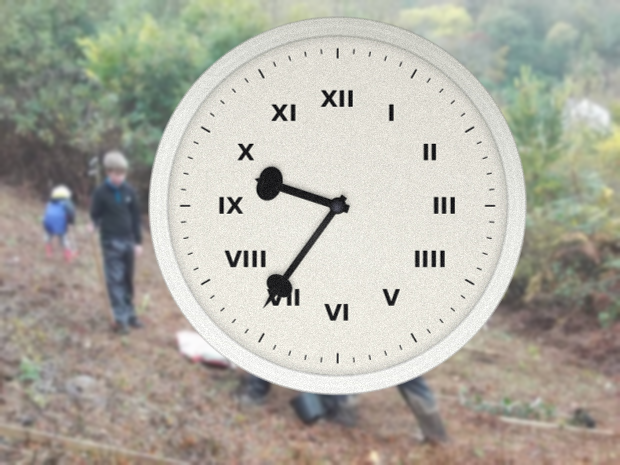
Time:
9.36
